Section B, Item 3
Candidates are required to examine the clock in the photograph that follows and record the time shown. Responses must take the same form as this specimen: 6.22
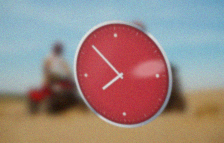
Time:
7.53
